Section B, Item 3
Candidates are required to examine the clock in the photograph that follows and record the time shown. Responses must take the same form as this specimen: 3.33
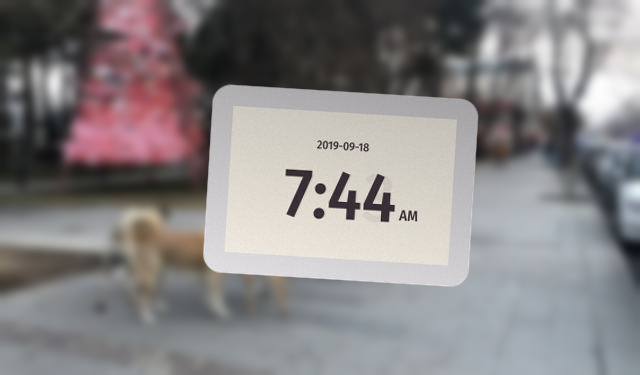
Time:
7.44
